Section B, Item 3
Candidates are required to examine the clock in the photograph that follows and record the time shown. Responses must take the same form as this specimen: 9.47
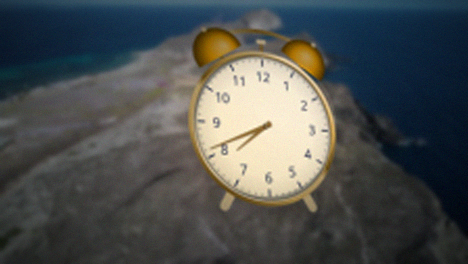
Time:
7.41
